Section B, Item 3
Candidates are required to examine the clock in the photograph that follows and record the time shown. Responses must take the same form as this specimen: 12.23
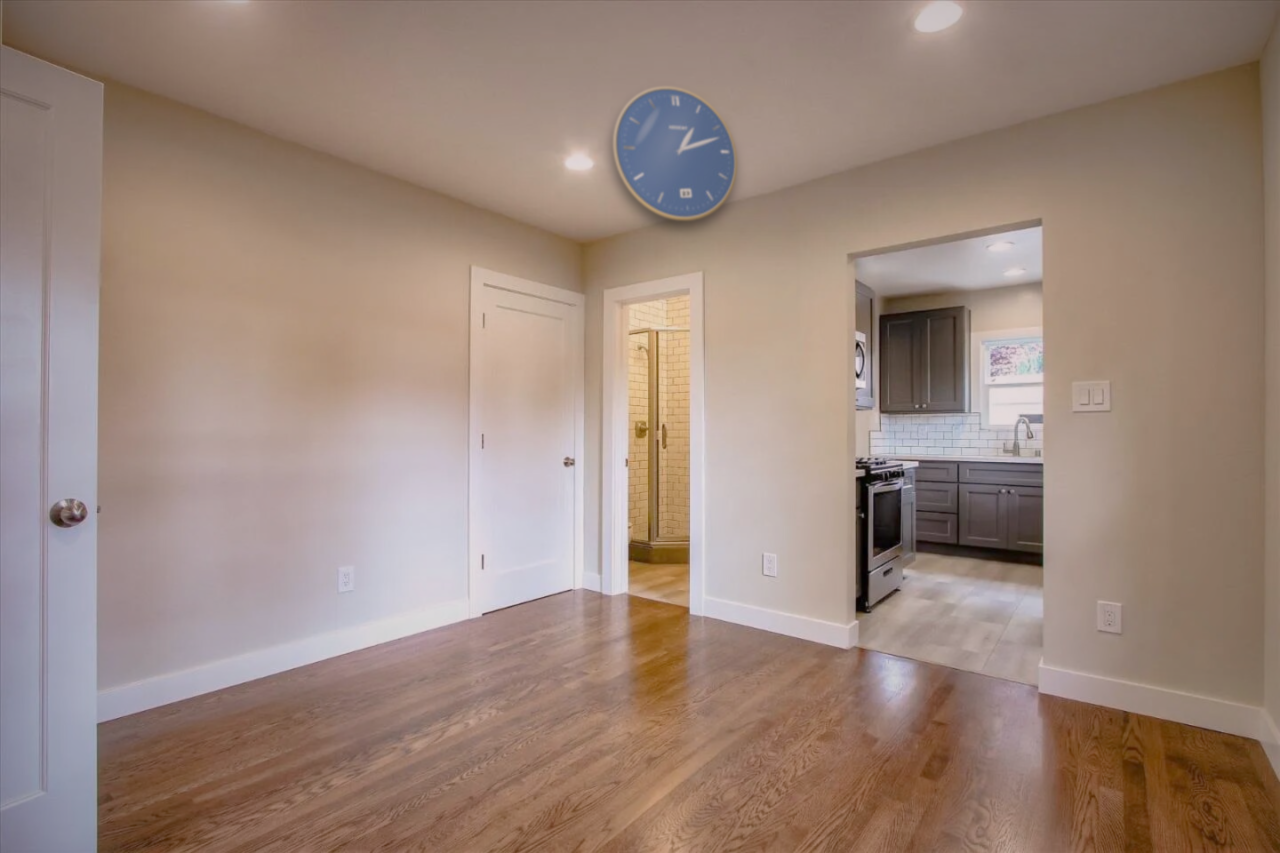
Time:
1.12
